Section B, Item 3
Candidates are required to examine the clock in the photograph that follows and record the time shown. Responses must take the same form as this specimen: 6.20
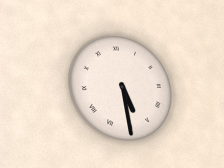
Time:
5.30
